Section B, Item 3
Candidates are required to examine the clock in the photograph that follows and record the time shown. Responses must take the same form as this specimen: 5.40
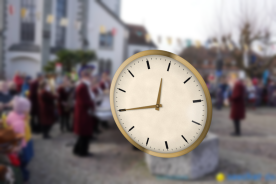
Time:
12.45
